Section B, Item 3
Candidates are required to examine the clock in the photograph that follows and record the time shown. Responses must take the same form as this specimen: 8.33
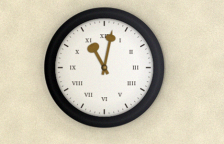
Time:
11.02
